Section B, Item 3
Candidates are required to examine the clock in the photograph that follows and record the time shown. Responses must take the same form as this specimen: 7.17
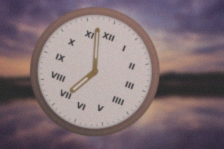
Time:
6.57
